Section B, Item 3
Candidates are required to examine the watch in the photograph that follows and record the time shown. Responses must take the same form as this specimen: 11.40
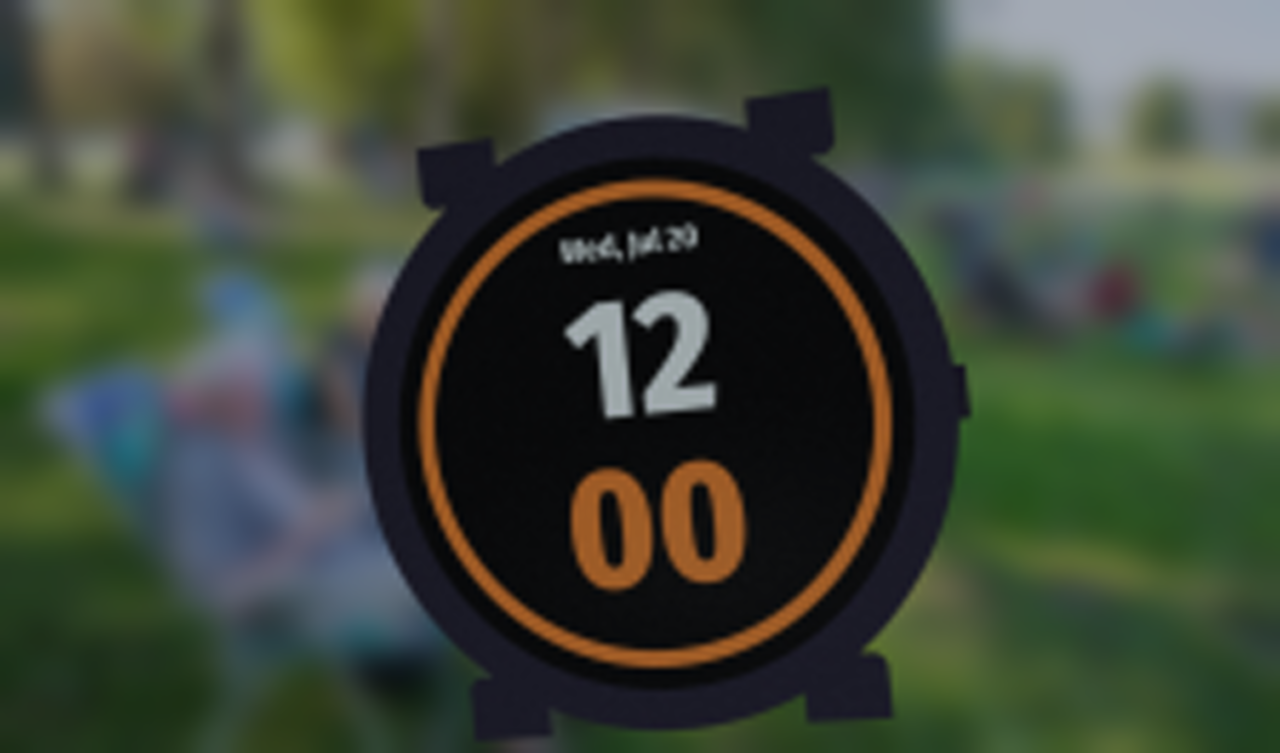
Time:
12.00
